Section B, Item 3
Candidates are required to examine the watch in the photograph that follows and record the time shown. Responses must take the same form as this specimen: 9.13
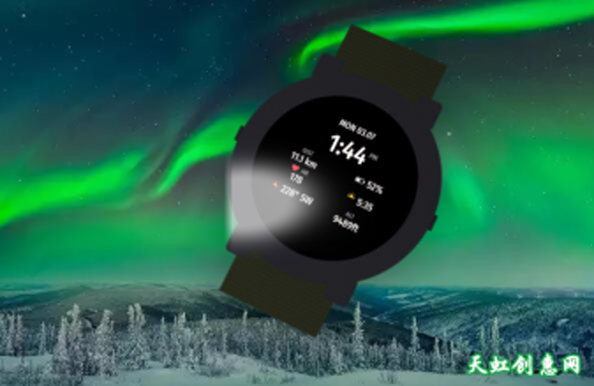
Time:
1.44
